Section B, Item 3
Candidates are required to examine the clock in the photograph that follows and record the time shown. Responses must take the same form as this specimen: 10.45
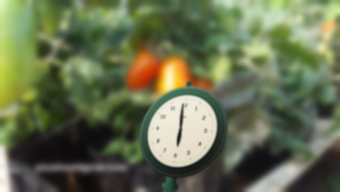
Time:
5.59
